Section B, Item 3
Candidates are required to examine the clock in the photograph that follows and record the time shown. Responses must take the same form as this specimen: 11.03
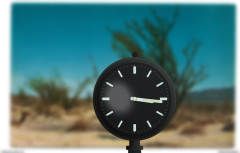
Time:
3.16
